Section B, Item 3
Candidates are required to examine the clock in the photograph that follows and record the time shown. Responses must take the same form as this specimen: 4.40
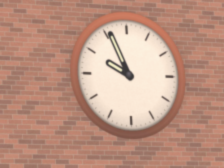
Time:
9.56
